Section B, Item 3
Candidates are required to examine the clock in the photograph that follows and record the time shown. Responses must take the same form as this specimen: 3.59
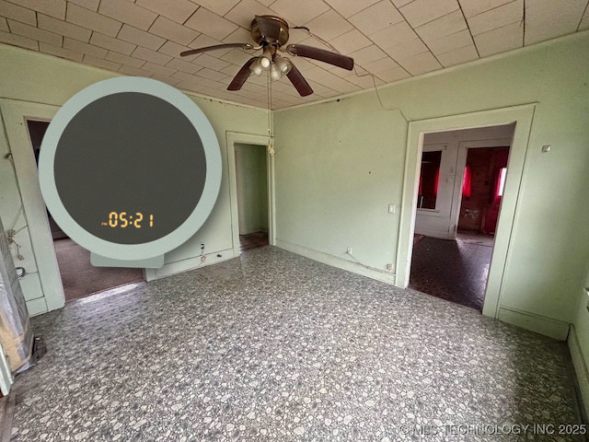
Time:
5.21
